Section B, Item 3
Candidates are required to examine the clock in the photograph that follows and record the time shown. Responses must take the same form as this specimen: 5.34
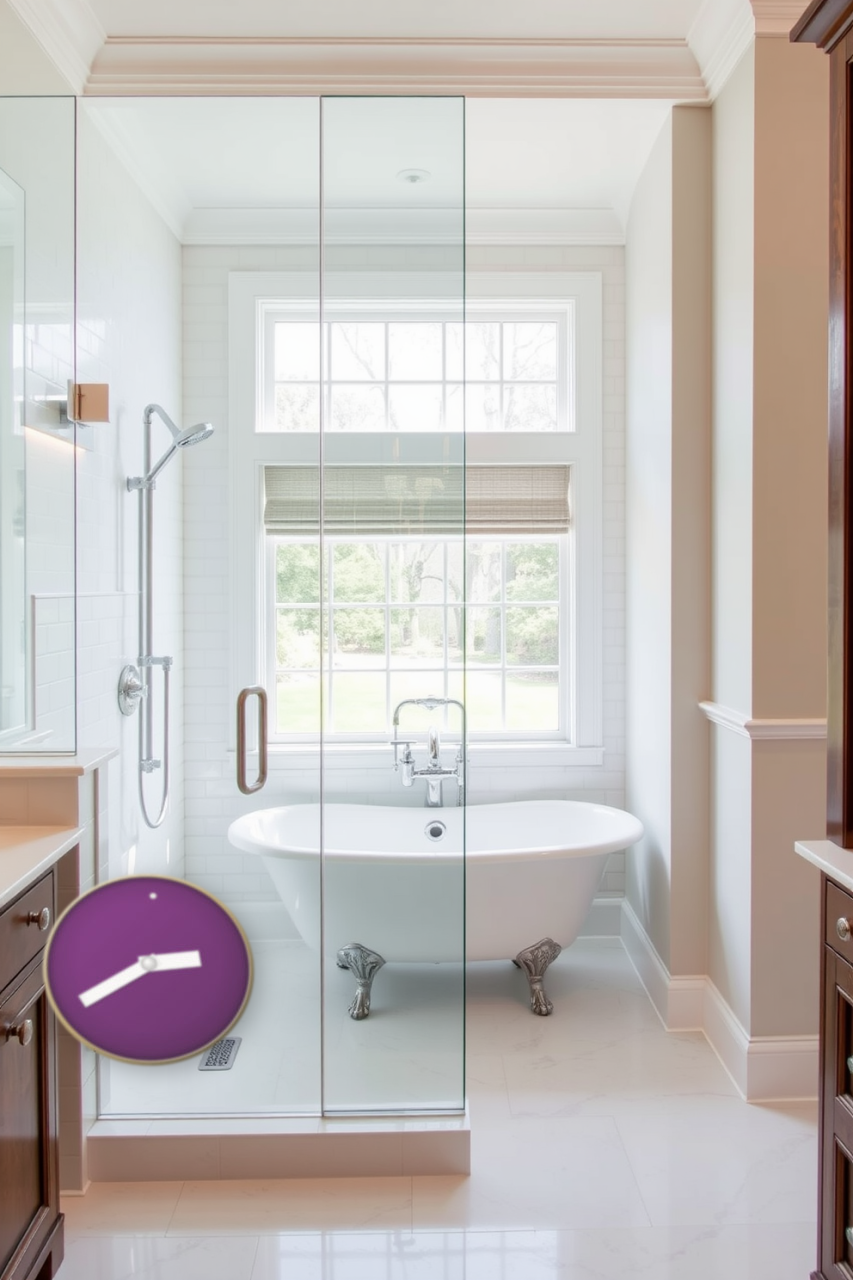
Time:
2.39
